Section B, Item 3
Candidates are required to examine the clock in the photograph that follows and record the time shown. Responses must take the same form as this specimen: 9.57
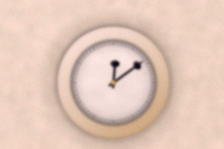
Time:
12.09
